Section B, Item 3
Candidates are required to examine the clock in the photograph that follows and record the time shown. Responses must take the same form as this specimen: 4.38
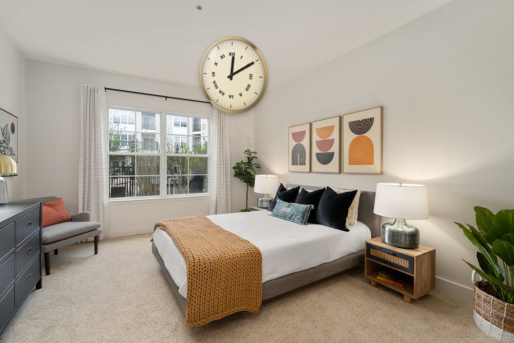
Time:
12.10
